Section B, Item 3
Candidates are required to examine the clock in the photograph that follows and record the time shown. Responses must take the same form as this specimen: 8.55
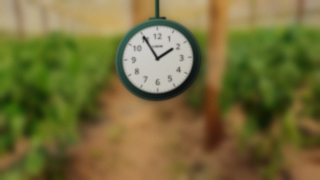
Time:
1.55
